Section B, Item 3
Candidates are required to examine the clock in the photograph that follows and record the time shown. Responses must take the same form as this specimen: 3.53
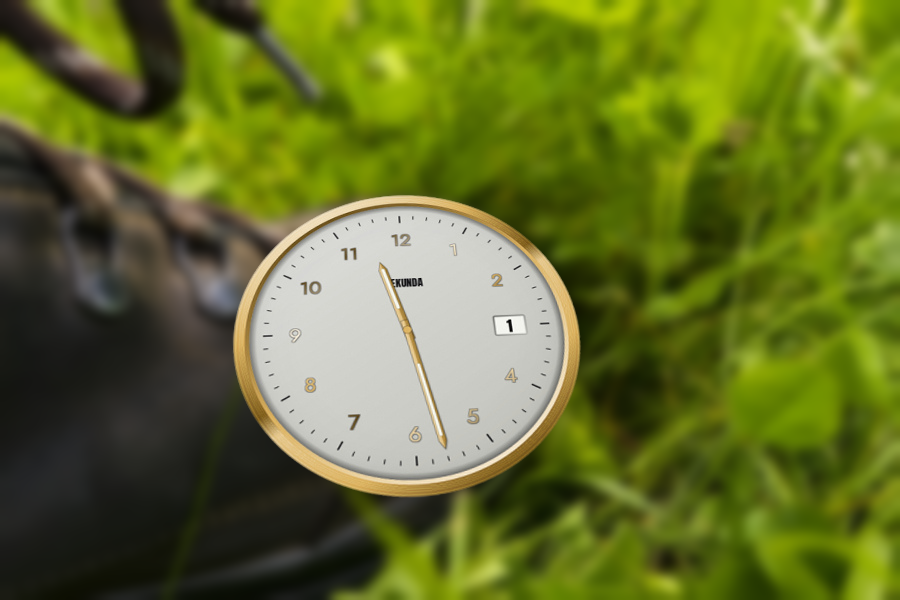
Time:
11.28
